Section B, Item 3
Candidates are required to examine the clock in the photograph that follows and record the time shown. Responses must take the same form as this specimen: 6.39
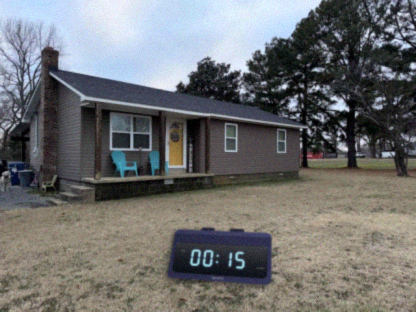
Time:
0.15
